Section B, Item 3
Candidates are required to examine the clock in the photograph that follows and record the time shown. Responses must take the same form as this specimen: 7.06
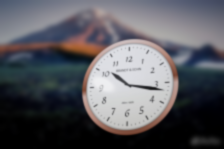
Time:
10.17
